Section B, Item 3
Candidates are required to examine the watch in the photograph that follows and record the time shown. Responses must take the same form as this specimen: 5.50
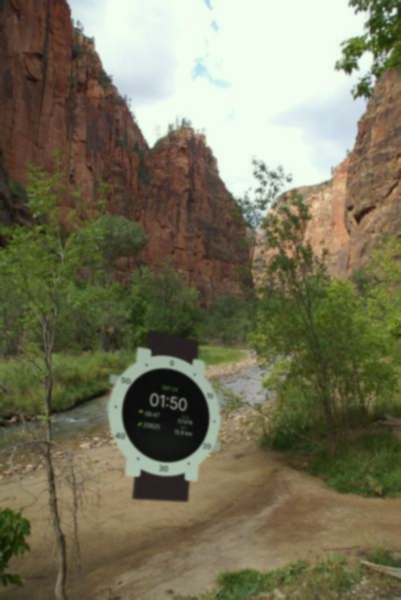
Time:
1.50
